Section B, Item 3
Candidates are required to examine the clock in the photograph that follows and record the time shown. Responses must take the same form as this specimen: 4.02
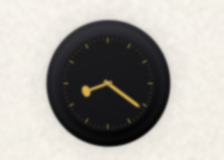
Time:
8.21
